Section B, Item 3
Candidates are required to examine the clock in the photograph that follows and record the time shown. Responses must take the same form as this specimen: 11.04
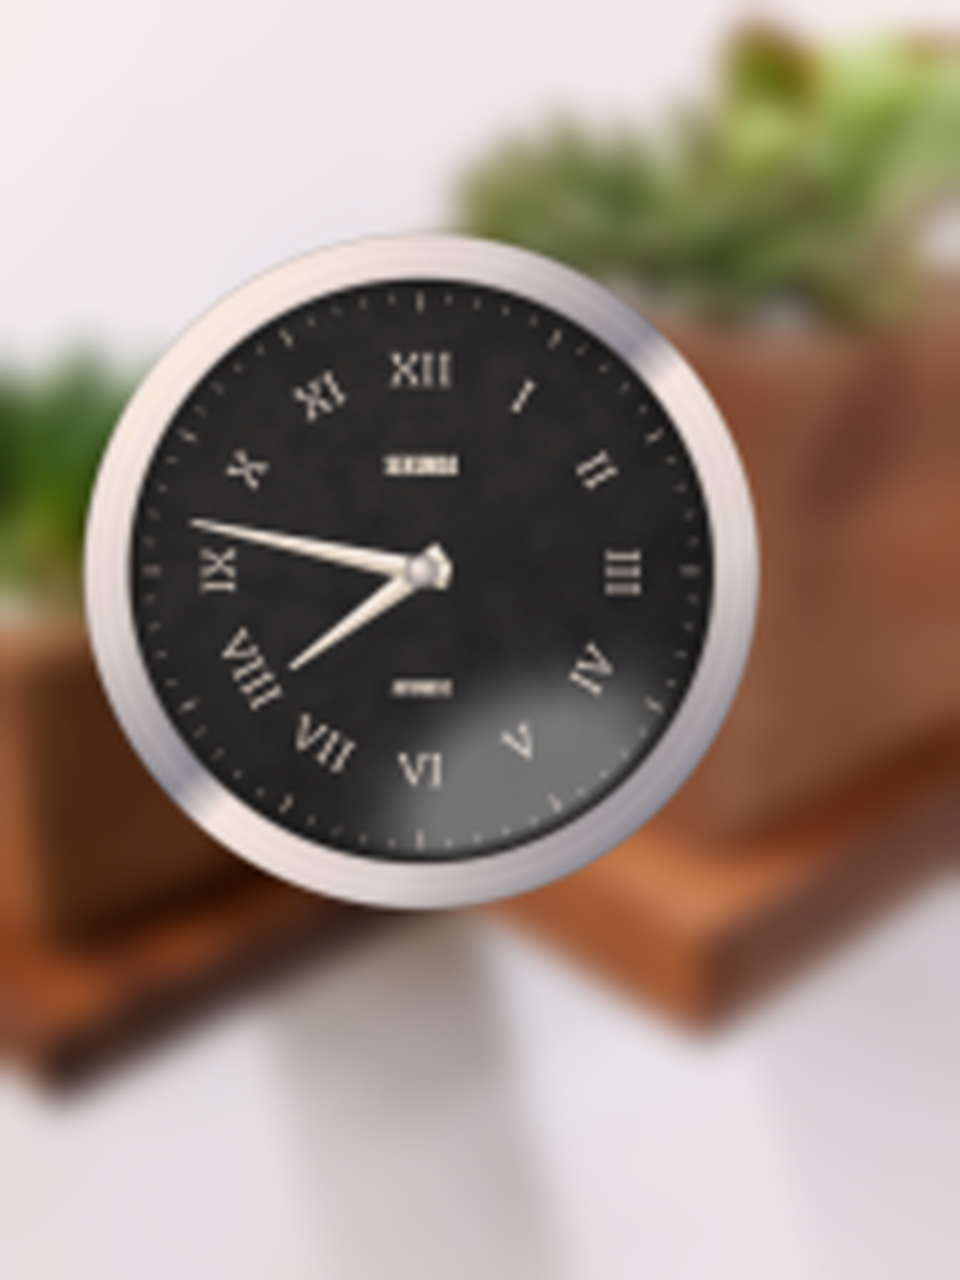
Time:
7.47
